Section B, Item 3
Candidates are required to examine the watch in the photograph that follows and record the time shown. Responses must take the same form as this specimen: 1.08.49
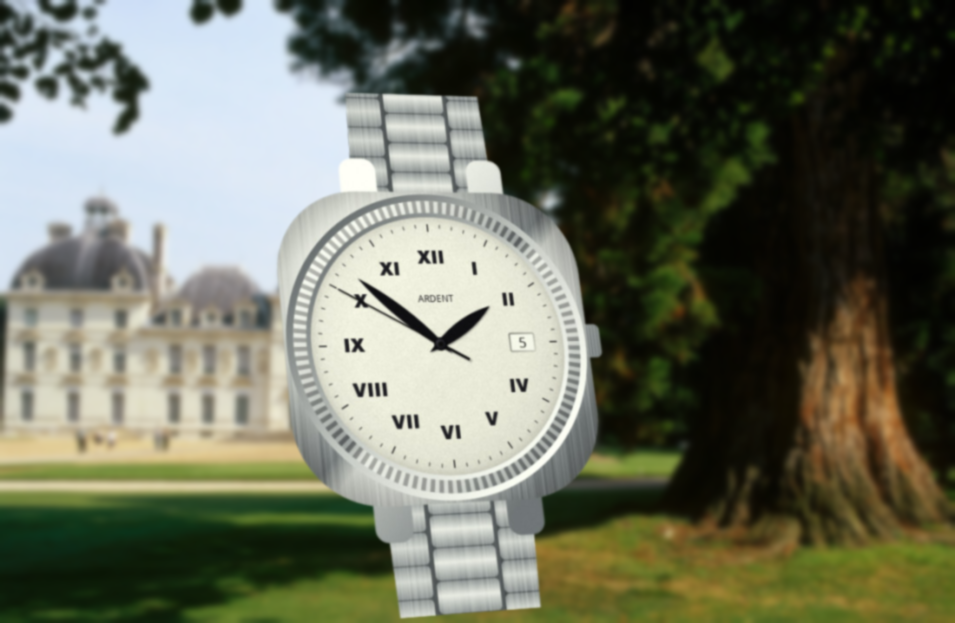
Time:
1.51.50
